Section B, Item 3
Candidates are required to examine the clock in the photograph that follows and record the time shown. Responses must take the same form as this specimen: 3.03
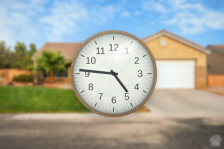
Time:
4.46
